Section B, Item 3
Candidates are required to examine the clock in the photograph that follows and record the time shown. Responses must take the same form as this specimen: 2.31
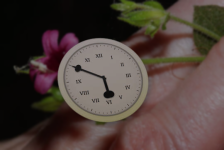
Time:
5.50
